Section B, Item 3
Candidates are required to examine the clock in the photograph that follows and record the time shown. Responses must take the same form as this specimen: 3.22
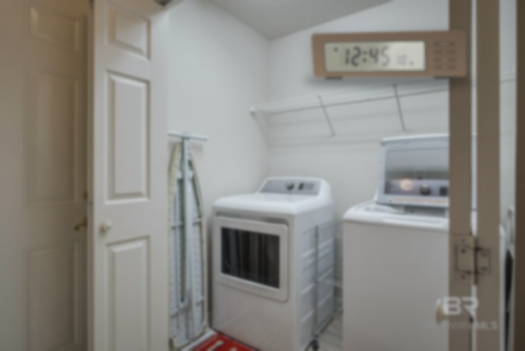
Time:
12.45
